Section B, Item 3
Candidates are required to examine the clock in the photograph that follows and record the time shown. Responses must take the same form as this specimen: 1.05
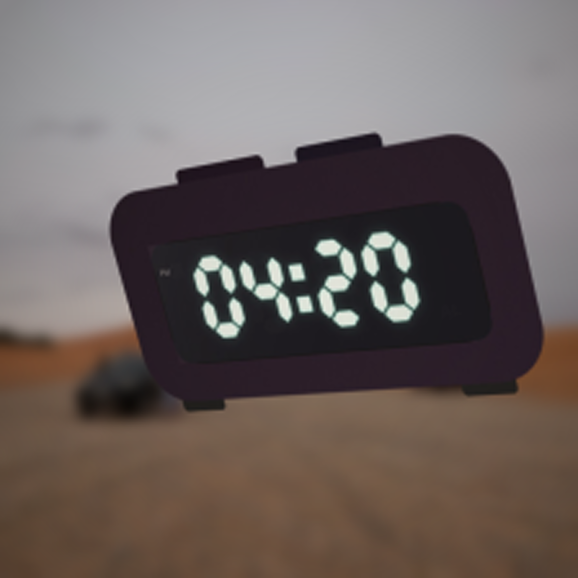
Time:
4.20
